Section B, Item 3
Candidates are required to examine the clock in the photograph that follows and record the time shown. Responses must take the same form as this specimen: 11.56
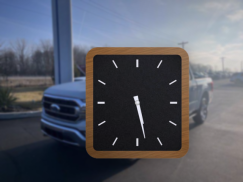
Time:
5.28
